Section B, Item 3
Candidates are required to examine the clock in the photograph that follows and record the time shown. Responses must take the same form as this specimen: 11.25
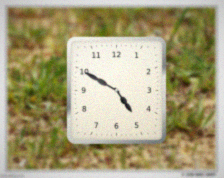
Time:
4.50
